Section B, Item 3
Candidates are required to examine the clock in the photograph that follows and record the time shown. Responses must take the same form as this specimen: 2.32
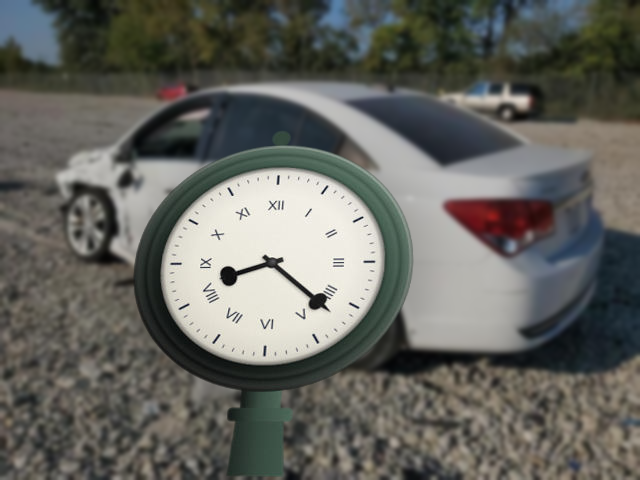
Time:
8.22
